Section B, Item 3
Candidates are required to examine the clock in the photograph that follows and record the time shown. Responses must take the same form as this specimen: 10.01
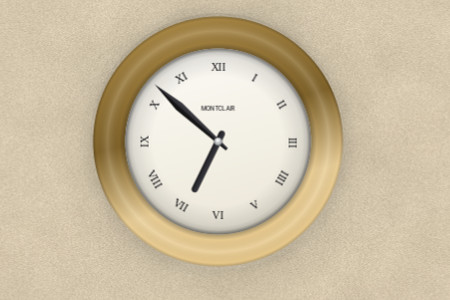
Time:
6.52
